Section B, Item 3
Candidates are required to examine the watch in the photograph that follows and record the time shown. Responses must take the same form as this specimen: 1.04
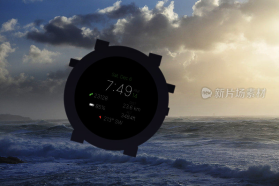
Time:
7.49
